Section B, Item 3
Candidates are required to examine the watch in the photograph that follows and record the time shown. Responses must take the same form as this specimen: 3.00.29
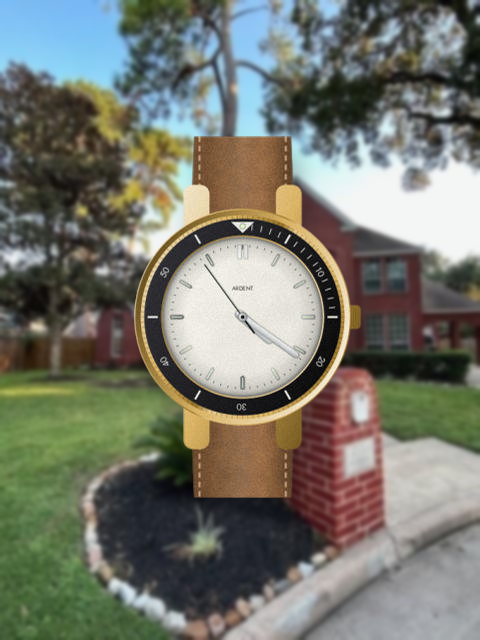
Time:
4.20.54
